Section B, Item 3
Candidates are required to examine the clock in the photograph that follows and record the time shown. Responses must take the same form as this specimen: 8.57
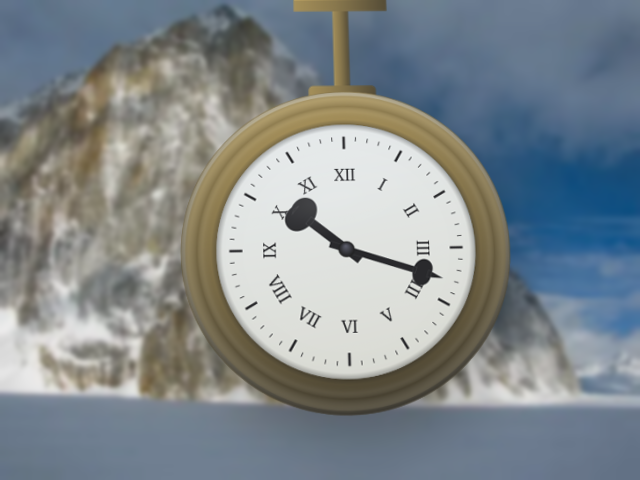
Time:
10.18
